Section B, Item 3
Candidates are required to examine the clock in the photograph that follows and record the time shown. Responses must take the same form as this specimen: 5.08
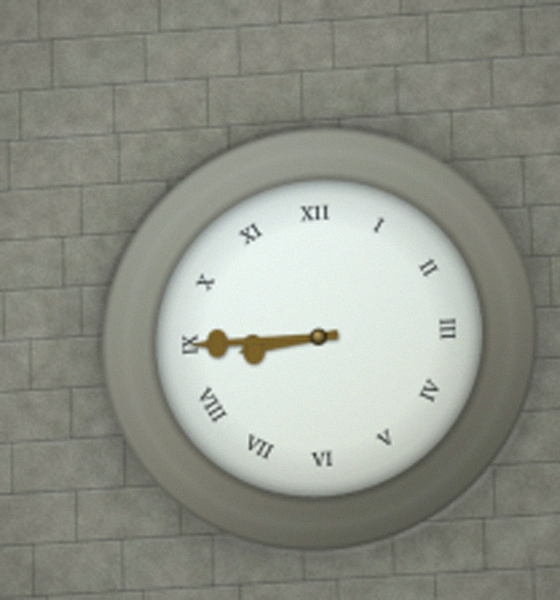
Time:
8.45
